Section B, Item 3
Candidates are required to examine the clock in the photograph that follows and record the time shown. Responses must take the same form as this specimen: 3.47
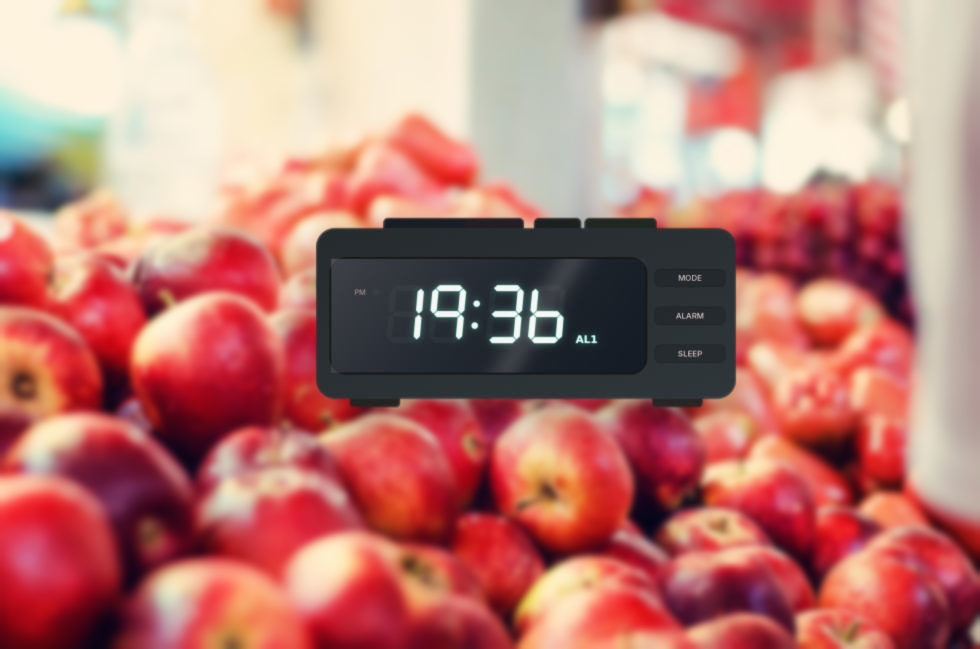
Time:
19.36
